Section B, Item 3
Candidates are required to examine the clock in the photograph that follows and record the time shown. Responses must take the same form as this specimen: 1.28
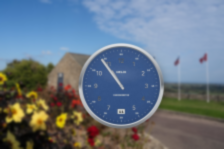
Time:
10.54
